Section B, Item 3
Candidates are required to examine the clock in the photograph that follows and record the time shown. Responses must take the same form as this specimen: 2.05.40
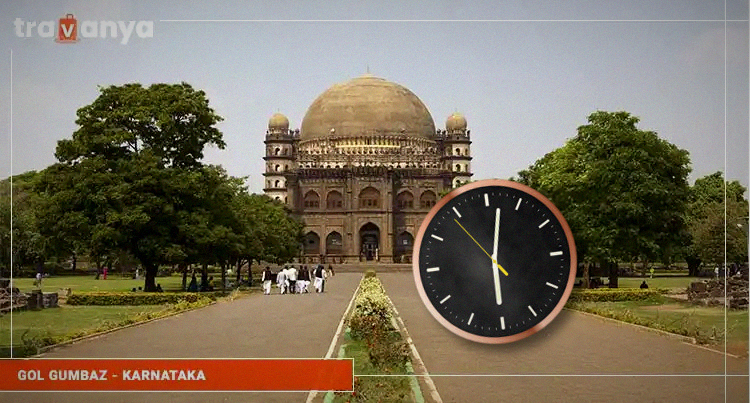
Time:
6.01.54
